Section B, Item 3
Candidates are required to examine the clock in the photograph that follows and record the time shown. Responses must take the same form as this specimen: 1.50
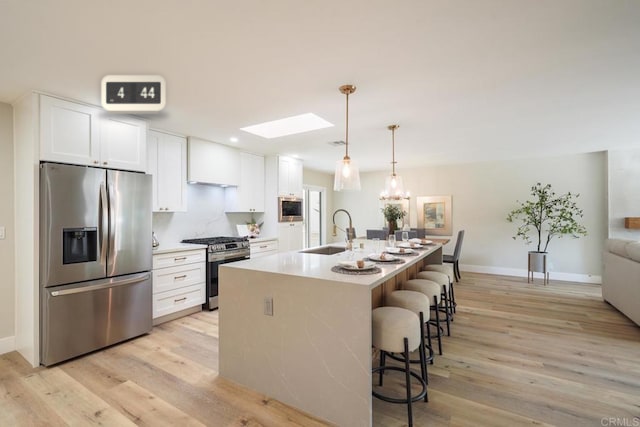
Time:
4.44
